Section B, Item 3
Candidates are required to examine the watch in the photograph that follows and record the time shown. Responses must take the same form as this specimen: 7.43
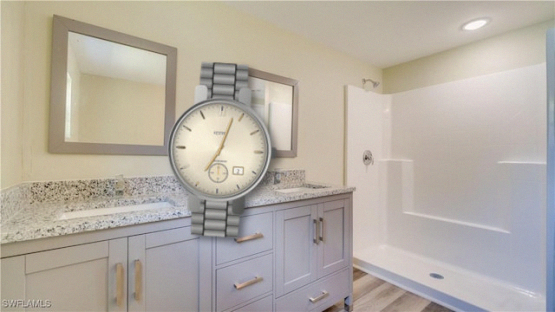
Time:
7.03
